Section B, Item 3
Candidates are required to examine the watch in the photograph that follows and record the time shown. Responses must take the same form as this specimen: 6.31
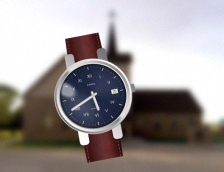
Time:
5.41
